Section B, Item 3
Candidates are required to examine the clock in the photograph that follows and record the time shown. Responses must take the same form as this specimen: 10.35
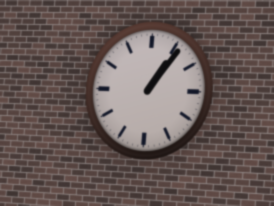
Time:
1.06
